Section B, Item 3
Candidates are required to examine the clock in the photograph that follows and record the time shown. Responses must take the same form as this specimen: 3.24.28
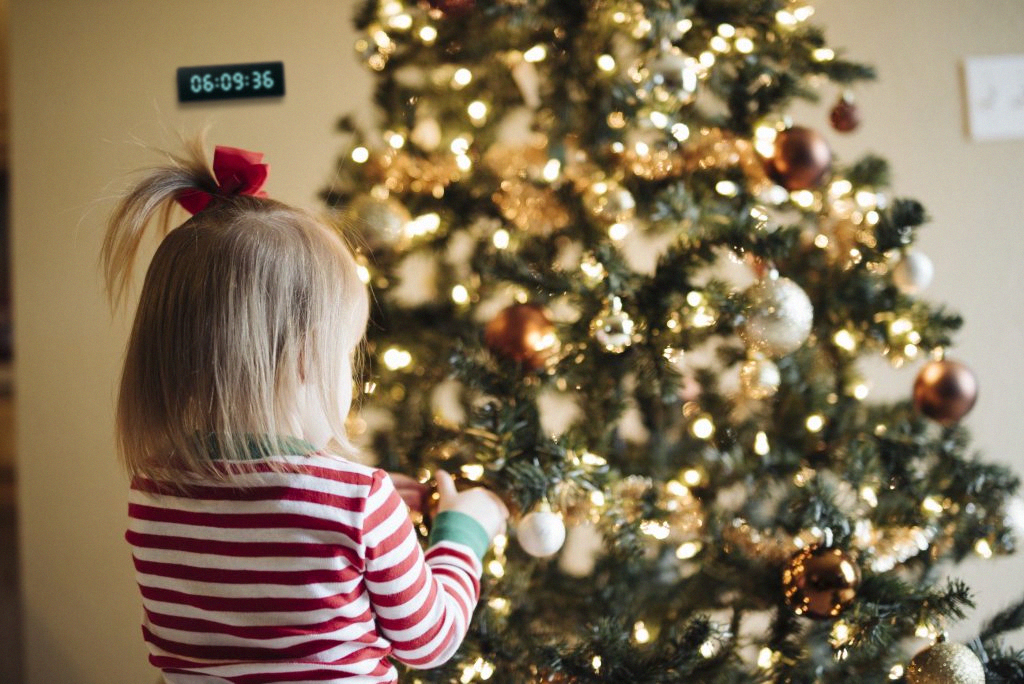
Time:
6.09.36
